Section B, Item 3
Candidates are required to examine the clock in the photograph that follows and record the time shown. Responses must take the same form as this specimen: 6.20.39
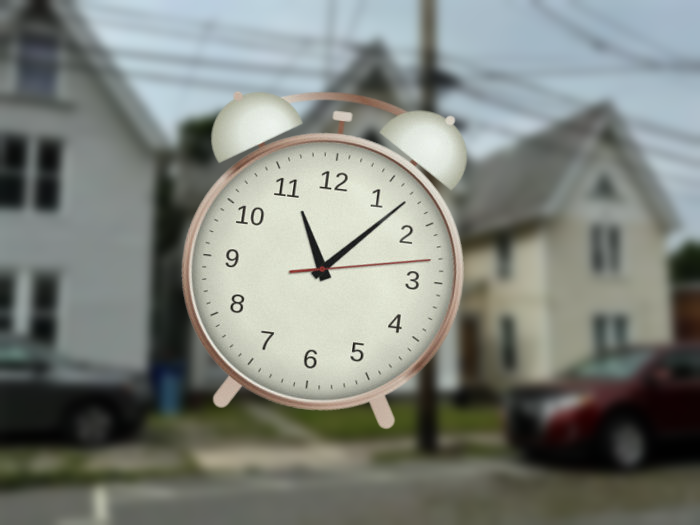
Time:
11.07.13
